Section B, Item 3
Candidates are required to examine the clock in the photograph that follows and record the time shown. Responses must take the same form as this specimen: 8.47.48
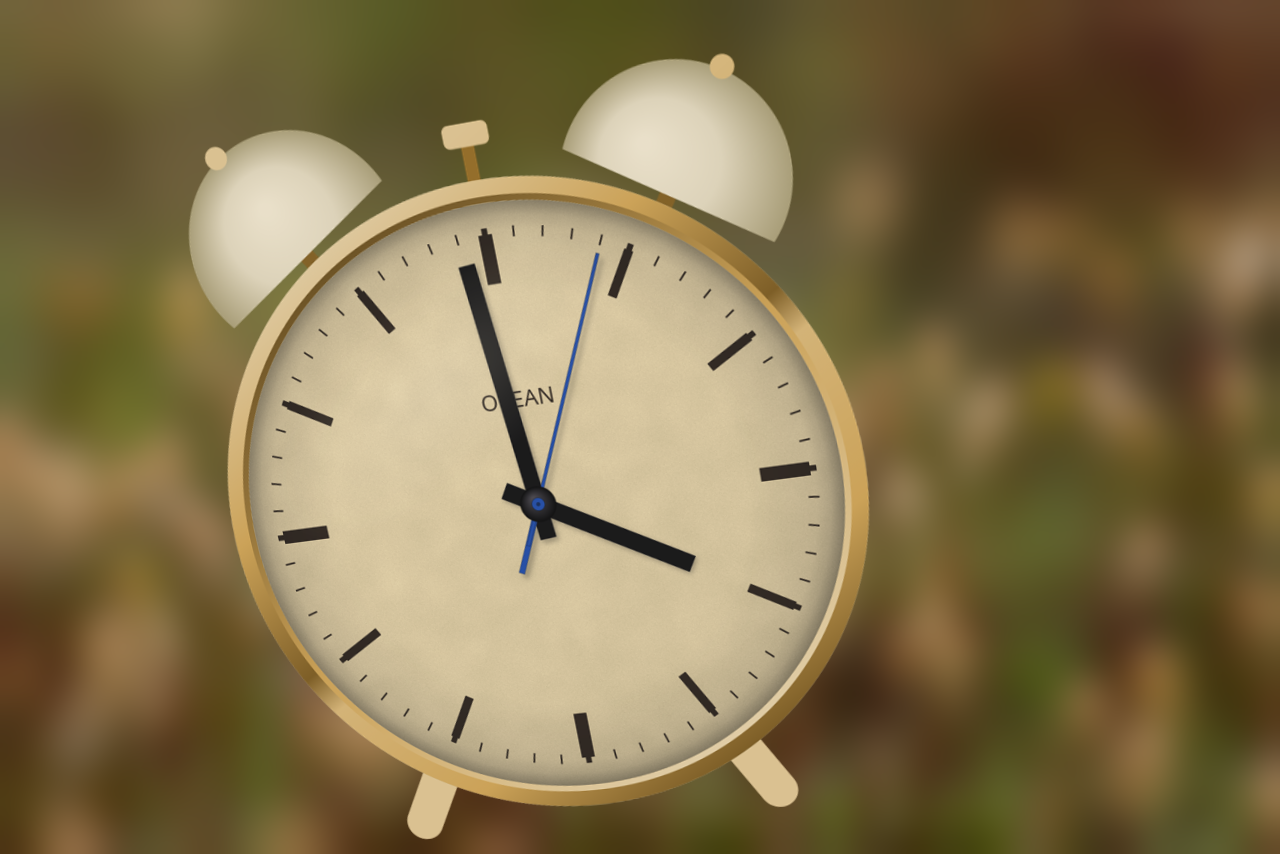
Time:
3.59.04
